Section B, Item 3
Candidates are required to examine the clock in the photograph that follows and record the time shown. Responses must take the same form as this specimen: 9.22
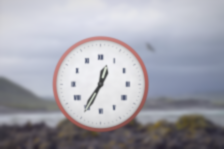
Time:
12.35
